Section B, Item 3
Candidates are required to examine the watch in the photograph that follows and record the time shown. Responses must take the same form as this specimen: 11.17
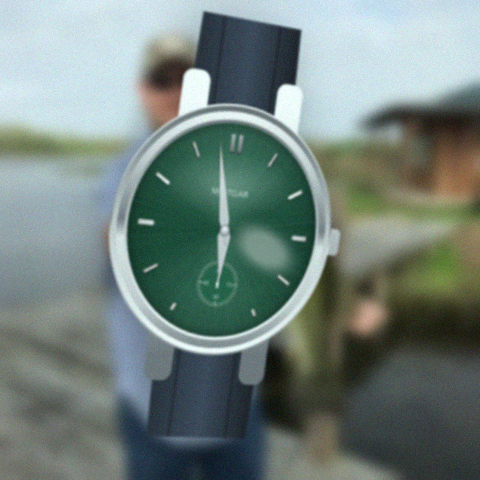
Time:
5.58
